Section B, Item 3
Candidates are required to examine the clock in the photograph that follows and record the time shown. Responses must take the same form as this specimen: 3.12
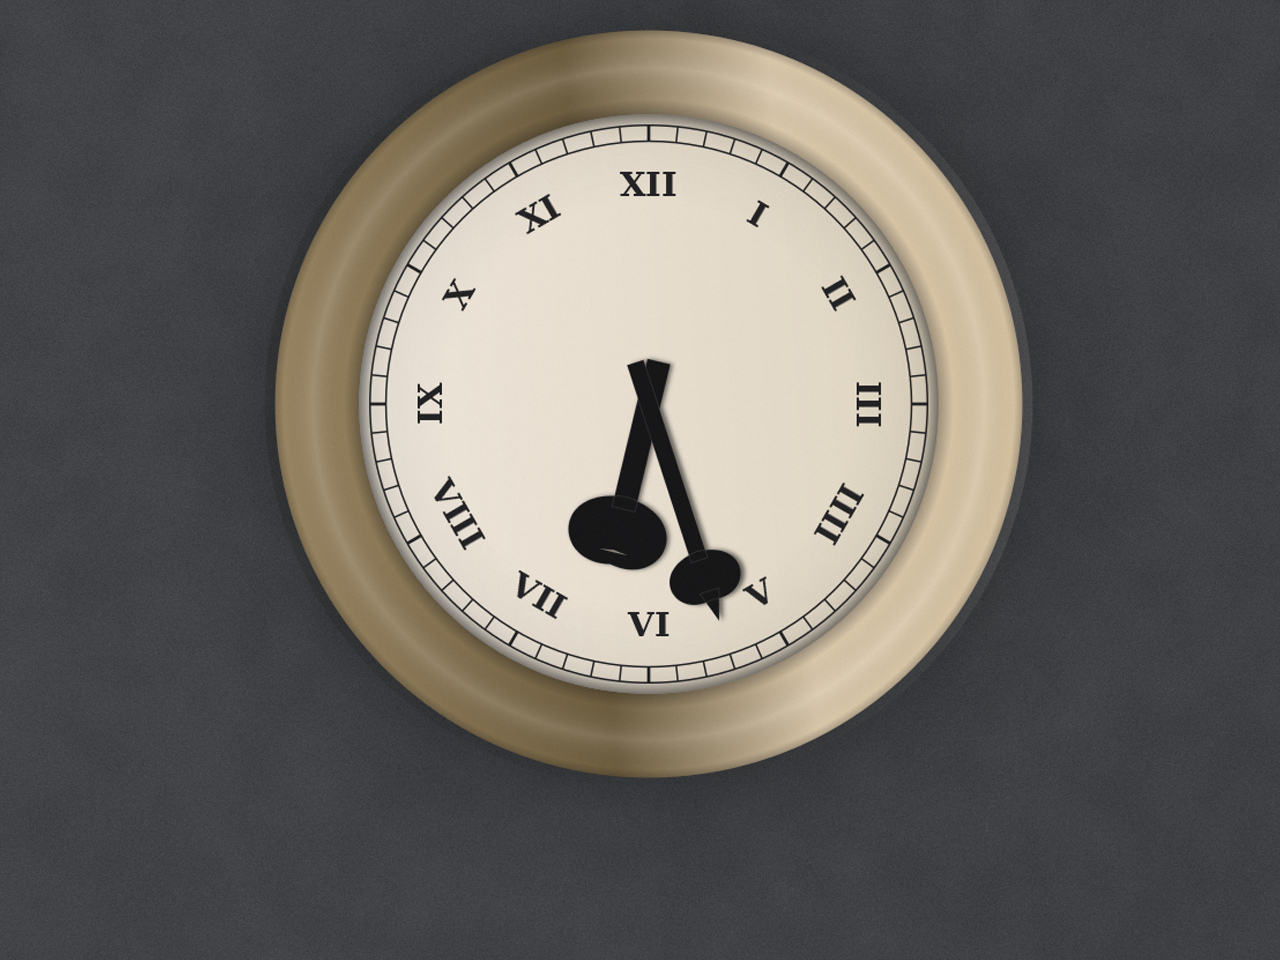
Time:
6.27
